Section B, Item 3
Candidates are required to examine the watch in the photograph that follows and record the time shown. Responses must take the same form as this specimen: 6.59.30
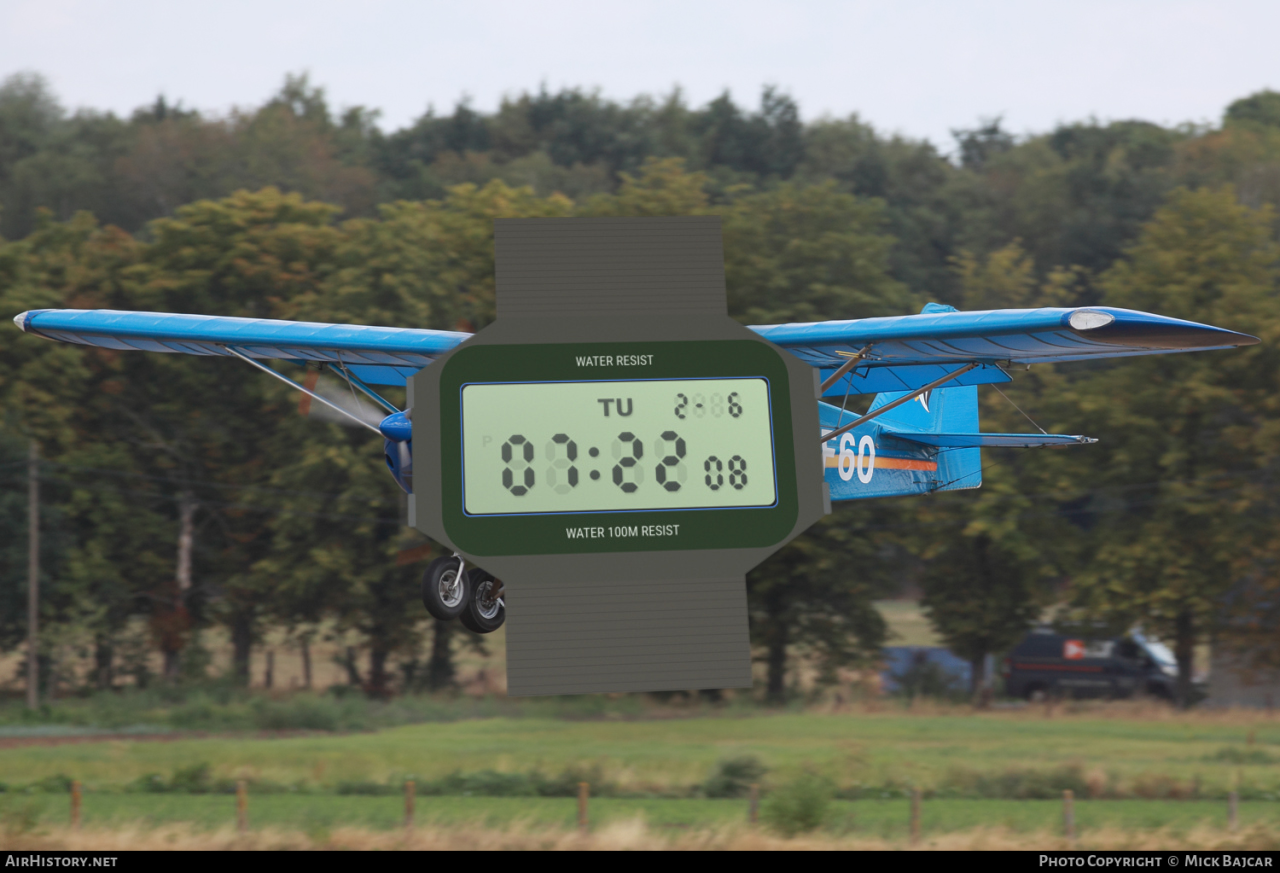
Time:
7.22.08
